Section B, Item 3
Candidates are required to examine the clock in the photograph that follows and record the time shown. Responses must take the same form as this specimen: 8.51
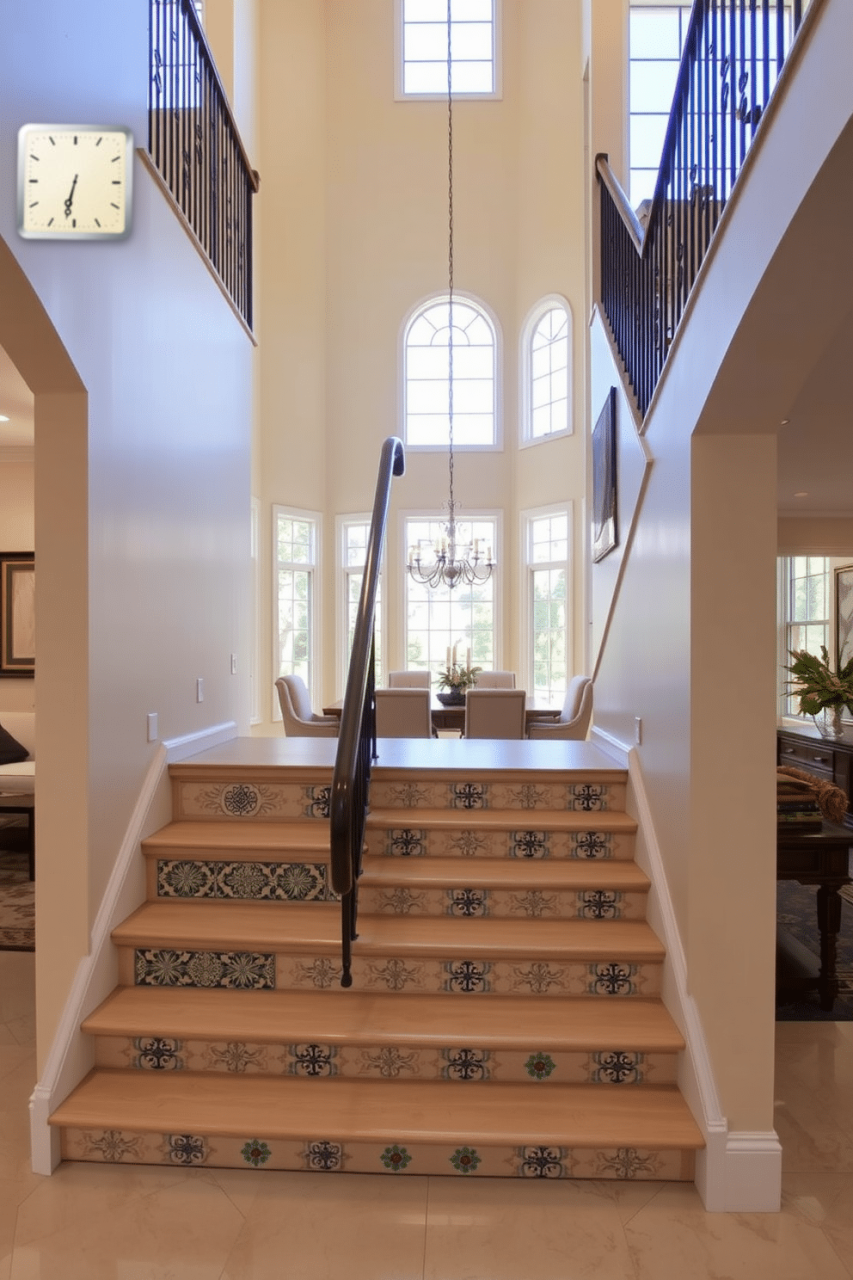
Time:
6.32
